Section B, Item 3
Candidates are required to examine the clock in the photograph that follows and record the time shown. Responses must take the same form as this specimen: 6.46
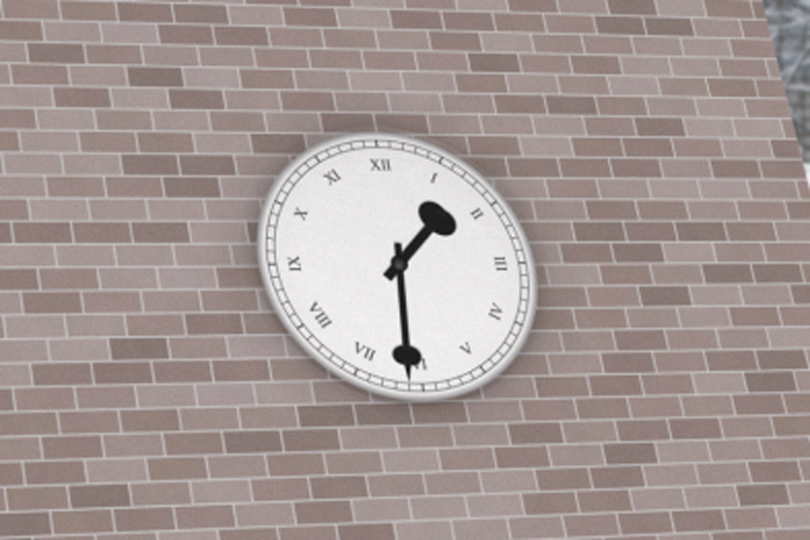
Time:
1.31
